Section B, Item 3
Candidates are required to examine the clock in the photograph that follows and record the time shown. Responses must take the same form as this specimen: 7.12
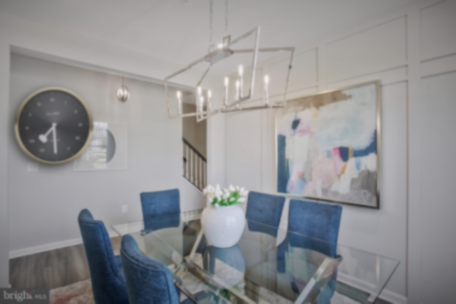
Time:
7.30
